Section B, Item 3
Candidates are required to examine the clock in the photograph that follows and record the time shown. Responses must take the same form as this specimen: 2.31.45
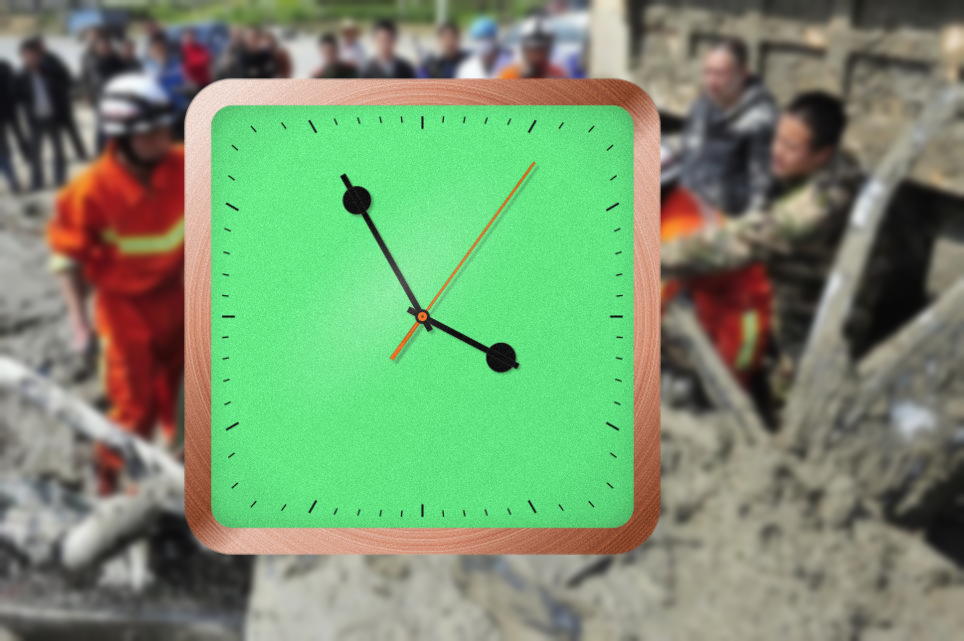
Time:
3.55.06
